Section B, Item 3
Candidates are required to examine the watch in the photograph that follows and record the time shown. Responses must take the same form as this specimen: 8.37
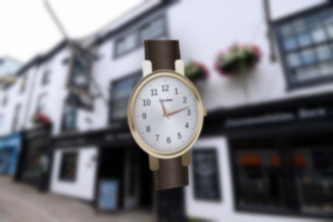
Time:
11.13
